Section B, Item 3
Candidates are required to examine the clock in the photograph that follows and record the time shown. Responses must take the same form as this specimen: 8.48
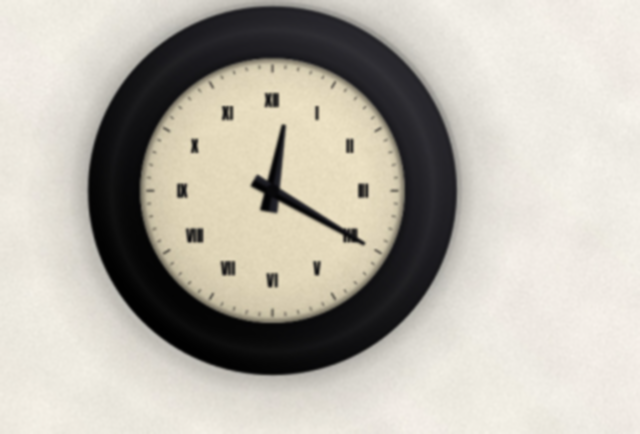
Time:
12.20
